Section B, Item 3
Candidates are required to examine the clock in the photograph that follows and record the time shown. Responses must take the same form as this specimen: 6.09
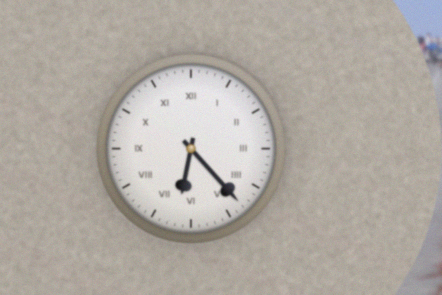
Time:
6.23
